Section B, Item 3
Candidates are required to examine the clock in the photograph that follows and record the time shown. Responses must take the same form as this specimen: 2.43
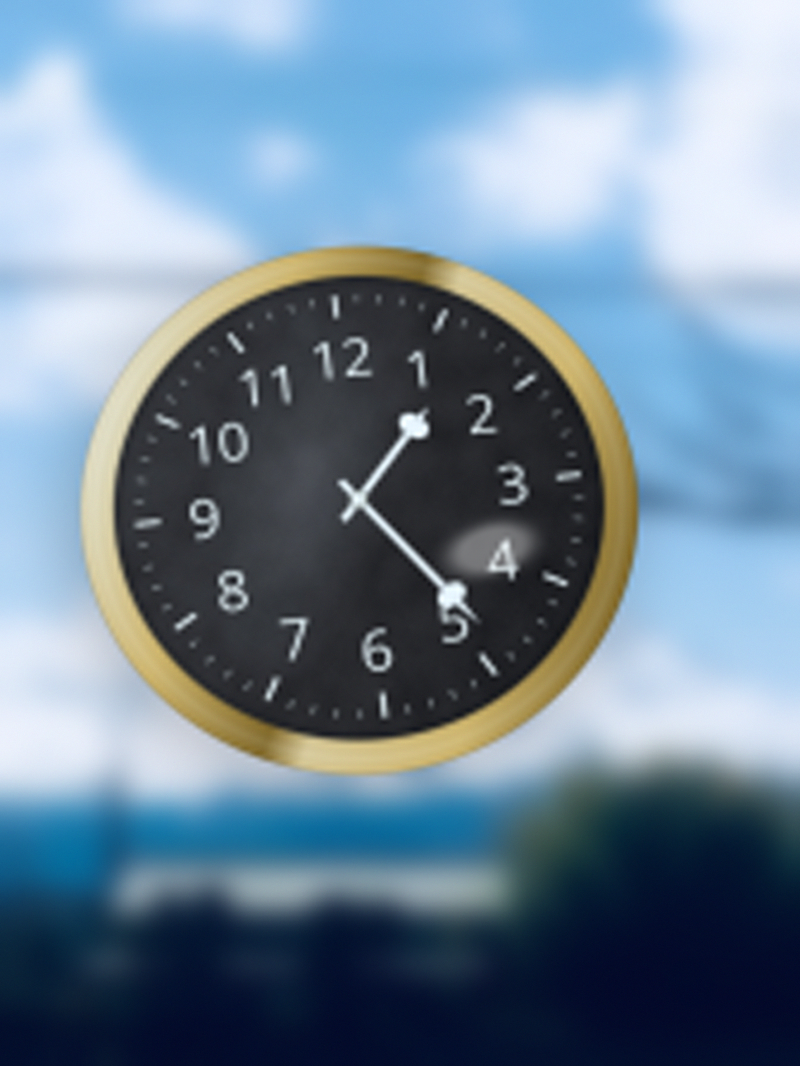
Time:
1.24
